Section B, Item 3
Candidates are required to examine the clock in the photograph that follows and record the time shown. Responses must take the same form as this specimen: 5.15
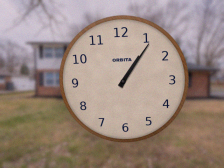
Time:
1.06
